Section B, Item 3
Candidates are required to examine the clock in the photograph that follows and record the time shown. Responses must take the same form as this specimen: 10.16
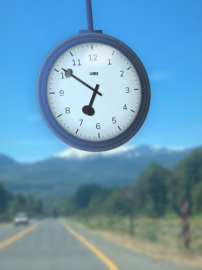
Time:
6.51
